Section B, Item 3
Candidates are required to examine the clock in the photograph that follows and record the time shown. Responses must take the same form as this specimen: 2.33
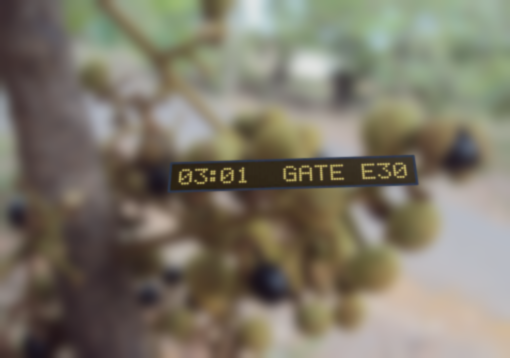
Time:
3.01
